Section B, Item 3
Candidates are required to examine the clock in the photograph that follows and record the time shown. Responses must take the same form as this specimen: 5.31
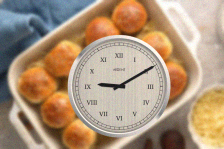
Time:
9.10
